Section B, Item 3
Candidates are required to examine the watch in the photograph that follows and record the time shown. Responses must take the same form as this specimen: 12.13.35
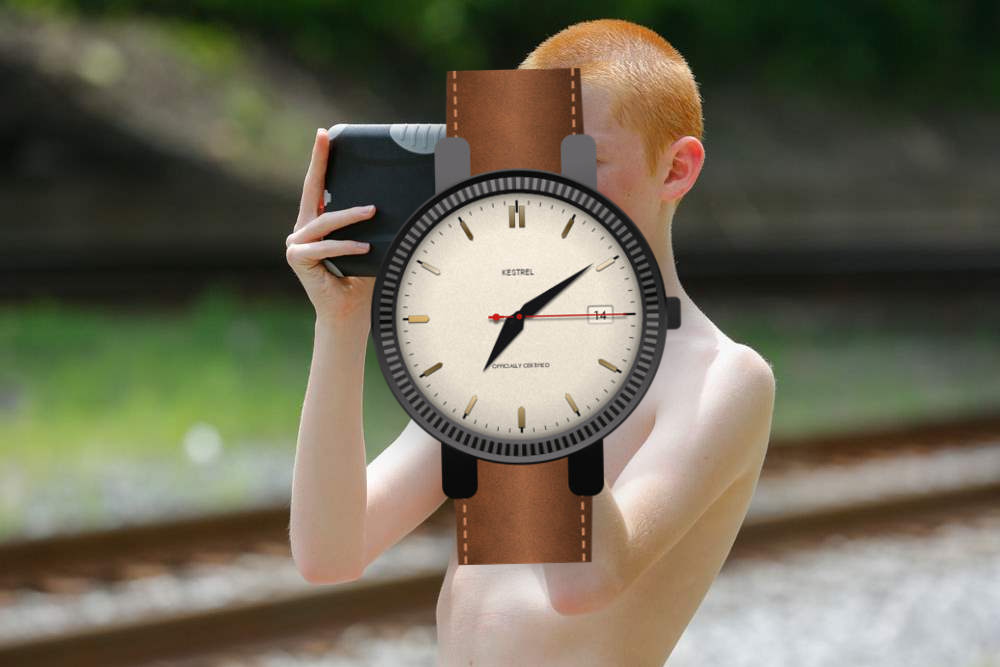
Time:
7.09.15
